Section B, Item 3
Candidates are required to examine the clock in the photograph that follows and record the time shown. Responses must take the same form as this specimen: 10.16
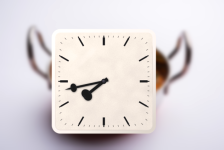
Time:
7.43
